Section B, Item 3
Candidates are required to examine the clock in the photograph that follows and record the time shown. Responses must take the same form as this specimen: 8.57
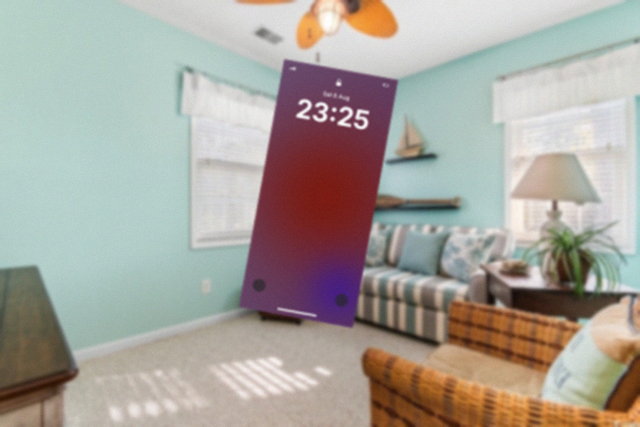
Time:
23.25
